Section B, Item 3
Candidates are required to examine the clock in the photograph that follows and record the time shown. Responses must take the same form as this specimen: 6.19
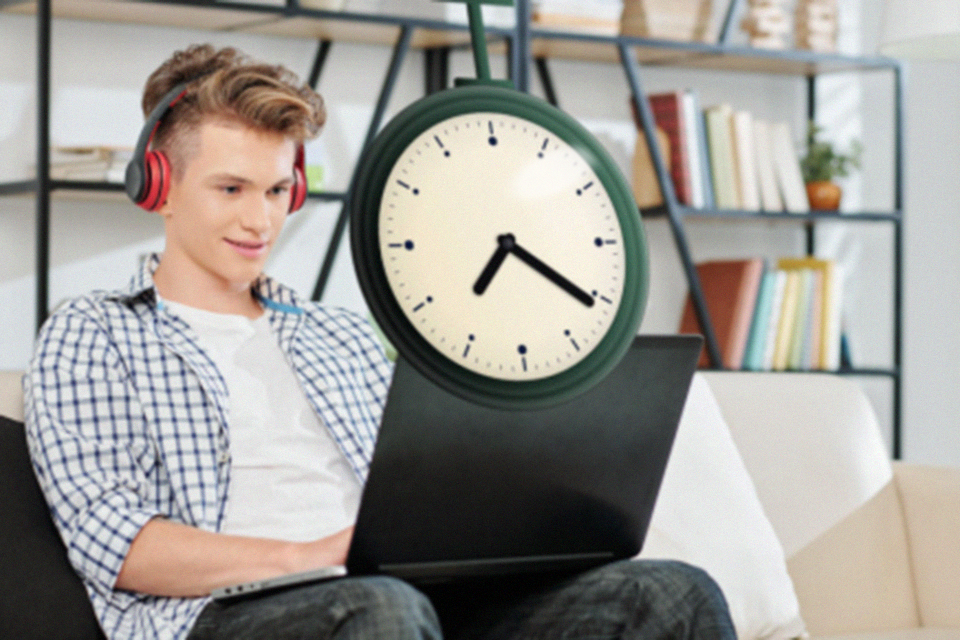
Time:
7.21
